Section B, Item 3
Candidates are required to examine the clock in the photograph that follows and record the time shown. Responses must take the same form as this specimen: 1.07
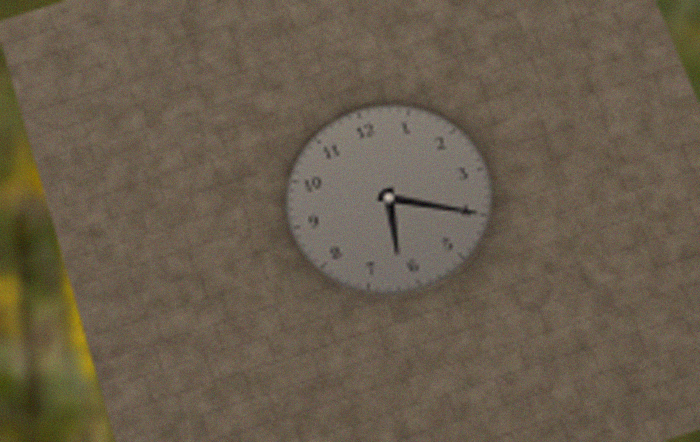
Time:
6.20
